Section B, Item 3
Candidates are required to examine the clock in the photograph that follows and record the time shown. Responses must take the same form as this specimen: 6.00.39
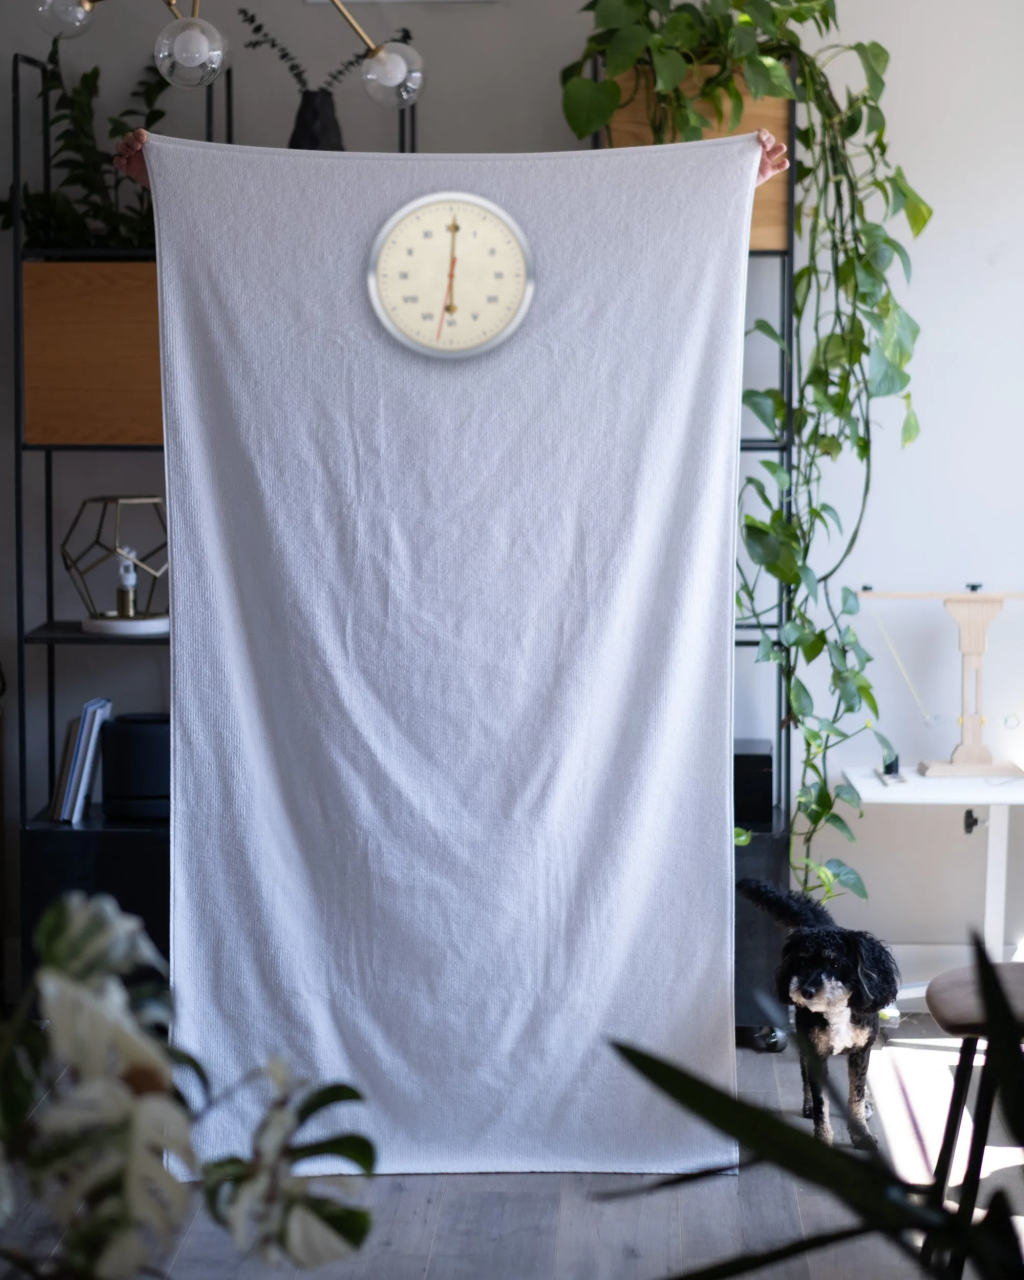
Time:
6.00.32
